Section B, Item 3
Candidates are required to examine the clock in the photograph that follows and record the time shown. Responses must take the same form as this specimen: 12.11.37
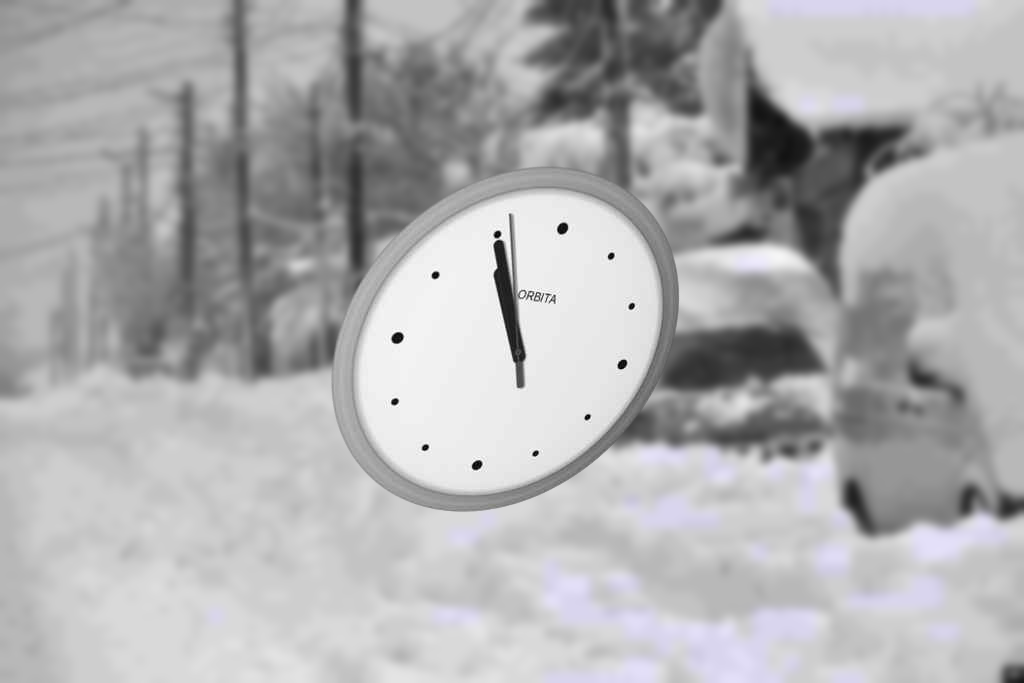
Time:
10.54.56
